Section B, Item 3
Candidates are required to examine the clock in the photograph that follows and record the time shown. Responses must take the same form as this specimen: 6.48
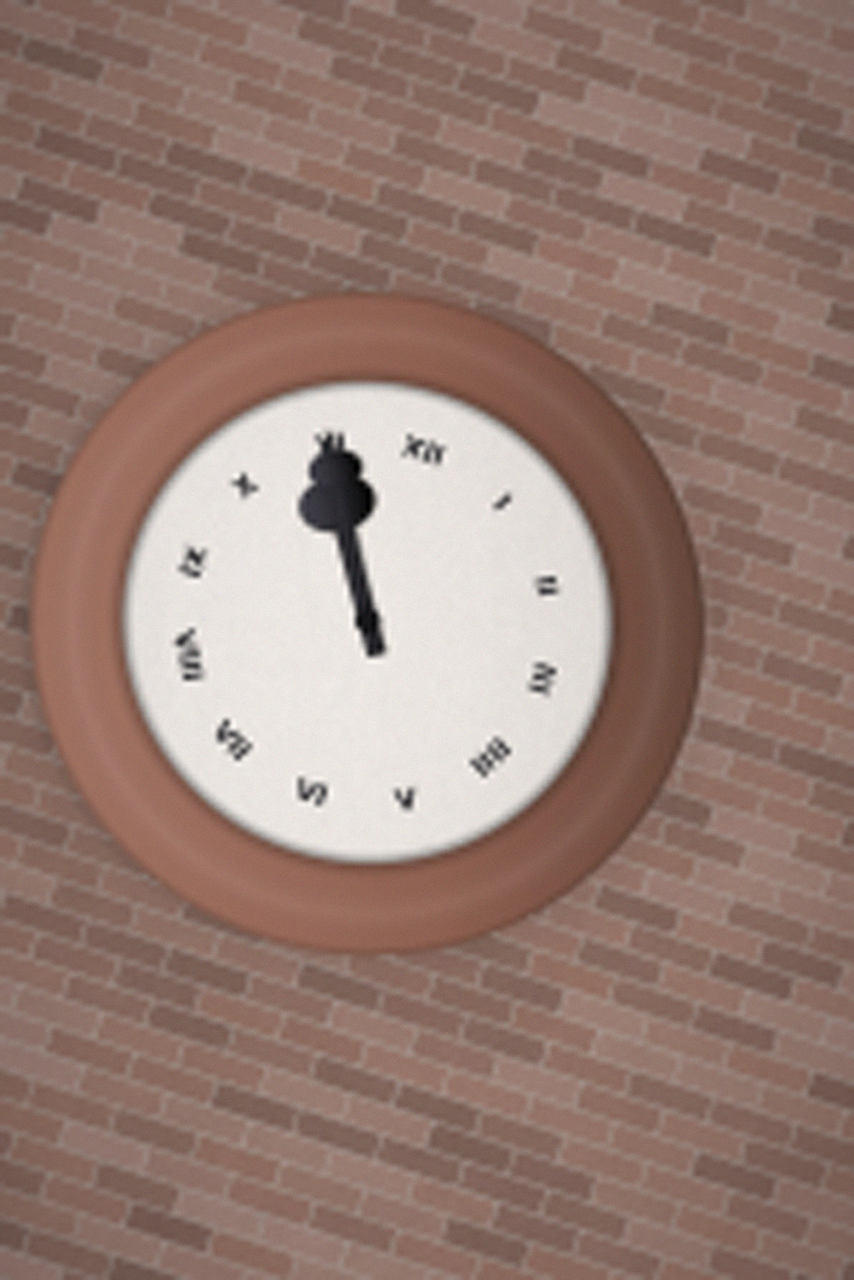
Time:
10.55
